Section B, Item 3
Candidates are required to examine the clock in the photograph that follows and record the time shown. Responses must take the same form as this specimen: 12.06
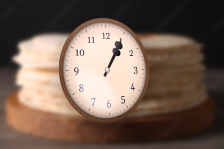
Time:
1.05
